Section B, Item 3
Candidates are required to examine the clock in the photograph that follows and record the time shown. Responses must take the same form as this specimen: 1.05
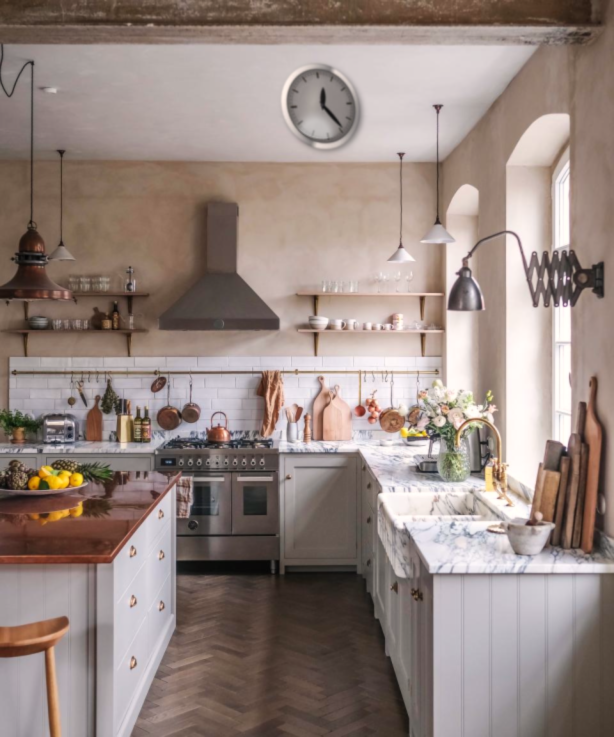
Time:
12.24
